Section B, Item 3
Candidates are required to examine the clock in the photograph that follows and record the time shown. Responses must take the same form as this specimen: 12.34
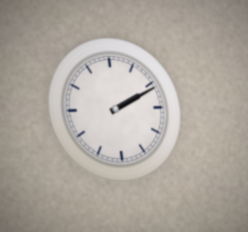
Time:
2.11
